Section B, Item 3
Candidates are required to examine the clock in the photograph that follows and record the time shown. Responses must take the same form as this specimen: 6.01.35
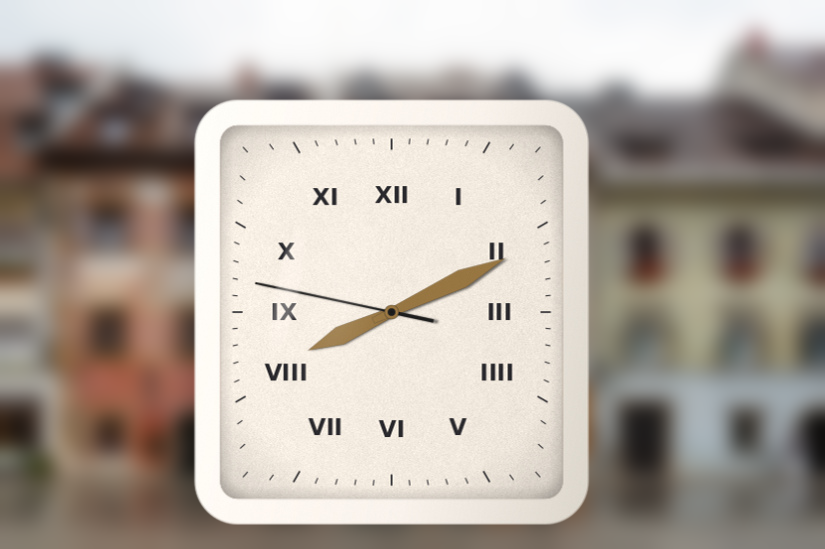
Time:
8.10.47
